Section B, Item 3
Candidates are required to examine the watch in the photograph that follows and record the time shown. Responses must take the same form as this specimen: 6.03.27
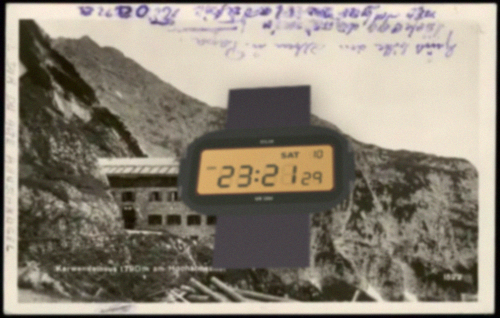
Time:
23.21.29
